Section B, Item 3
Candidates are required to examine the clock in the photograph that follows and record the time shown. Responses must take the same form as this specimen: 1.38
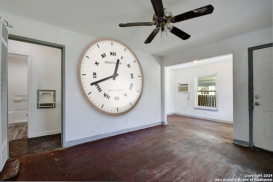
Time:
12.42
